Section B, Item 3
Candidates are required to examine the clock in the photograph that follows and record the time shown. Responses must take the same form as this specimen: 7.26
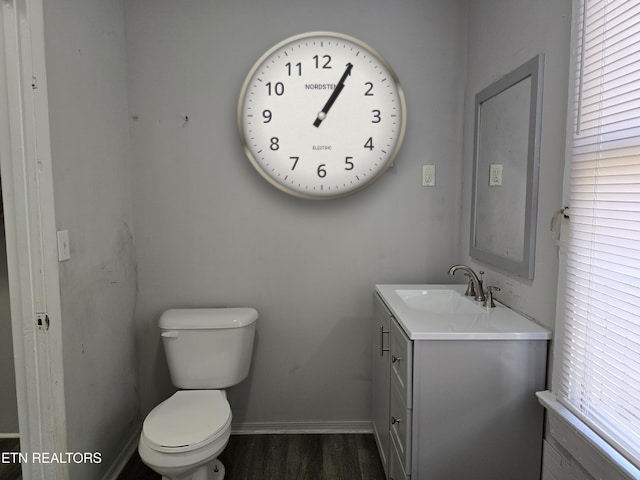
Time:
1.05
